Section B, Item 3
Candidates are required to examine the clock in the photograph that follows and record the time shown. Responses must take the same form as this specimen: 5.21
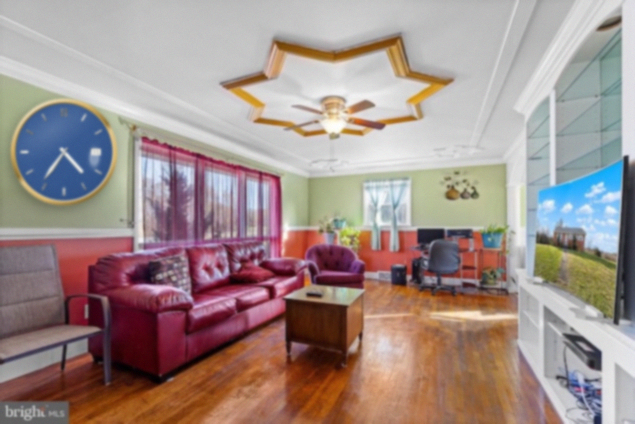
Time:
4.36
